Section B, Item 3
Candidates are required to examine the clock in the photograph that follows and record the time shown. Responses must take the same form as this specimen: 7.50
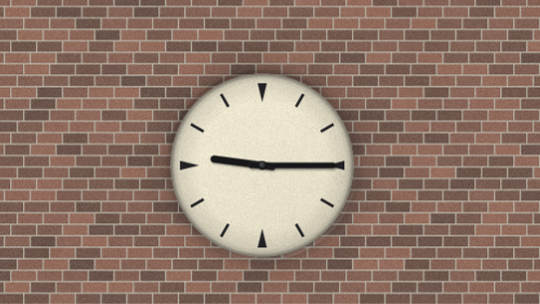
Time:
9.15
